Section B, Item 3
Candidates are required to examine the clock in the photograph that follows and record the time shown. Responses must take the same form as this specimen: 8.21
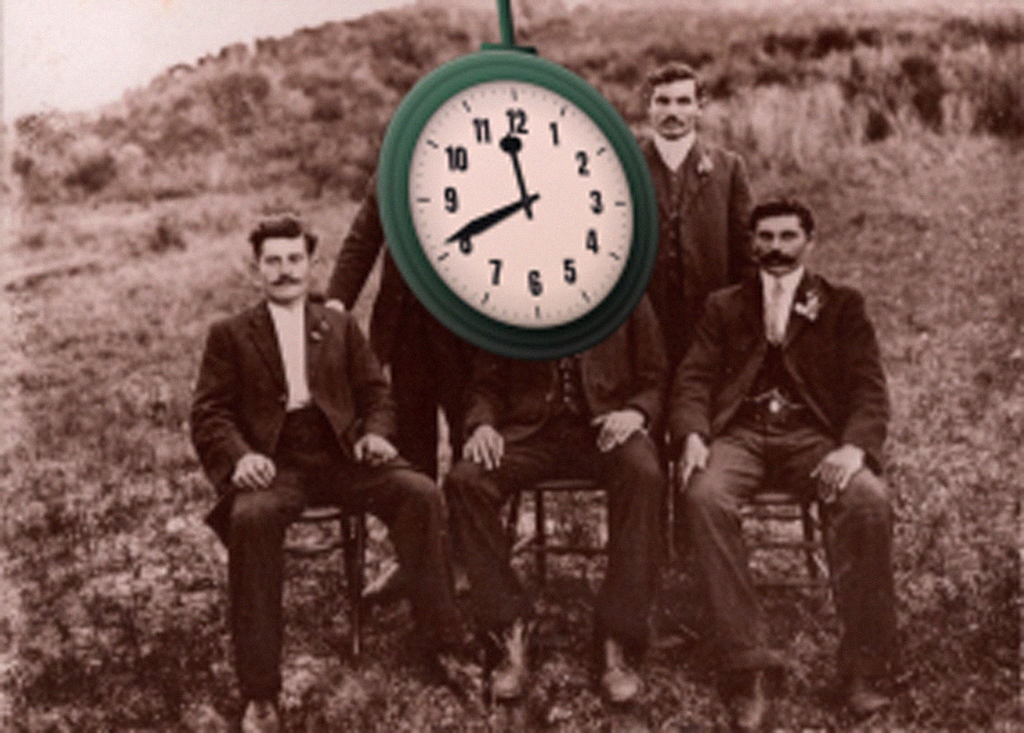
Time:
11.41
